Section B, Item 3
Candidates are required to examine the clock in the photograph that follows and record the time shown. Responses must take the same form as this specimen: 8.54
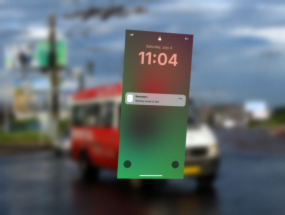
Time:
11.04
